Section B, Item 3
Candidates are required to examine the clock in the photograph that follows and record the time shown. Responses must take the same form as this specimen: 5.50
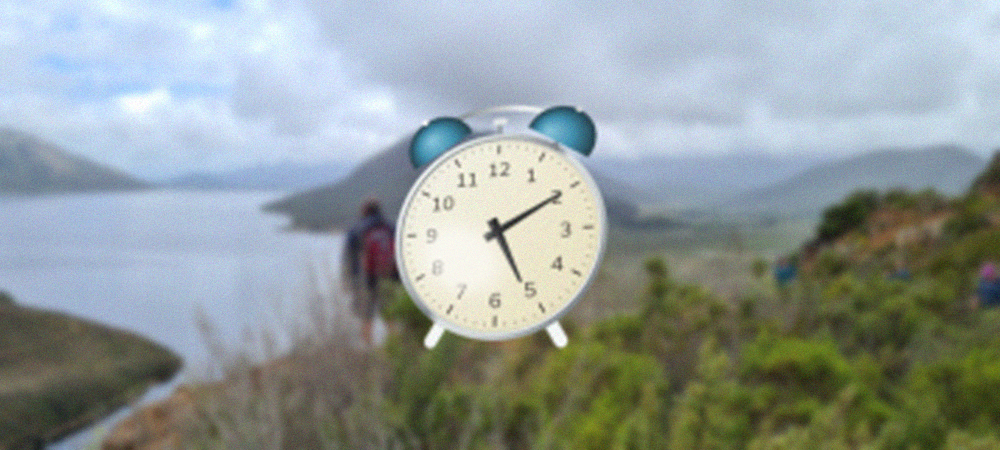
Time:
5.10
